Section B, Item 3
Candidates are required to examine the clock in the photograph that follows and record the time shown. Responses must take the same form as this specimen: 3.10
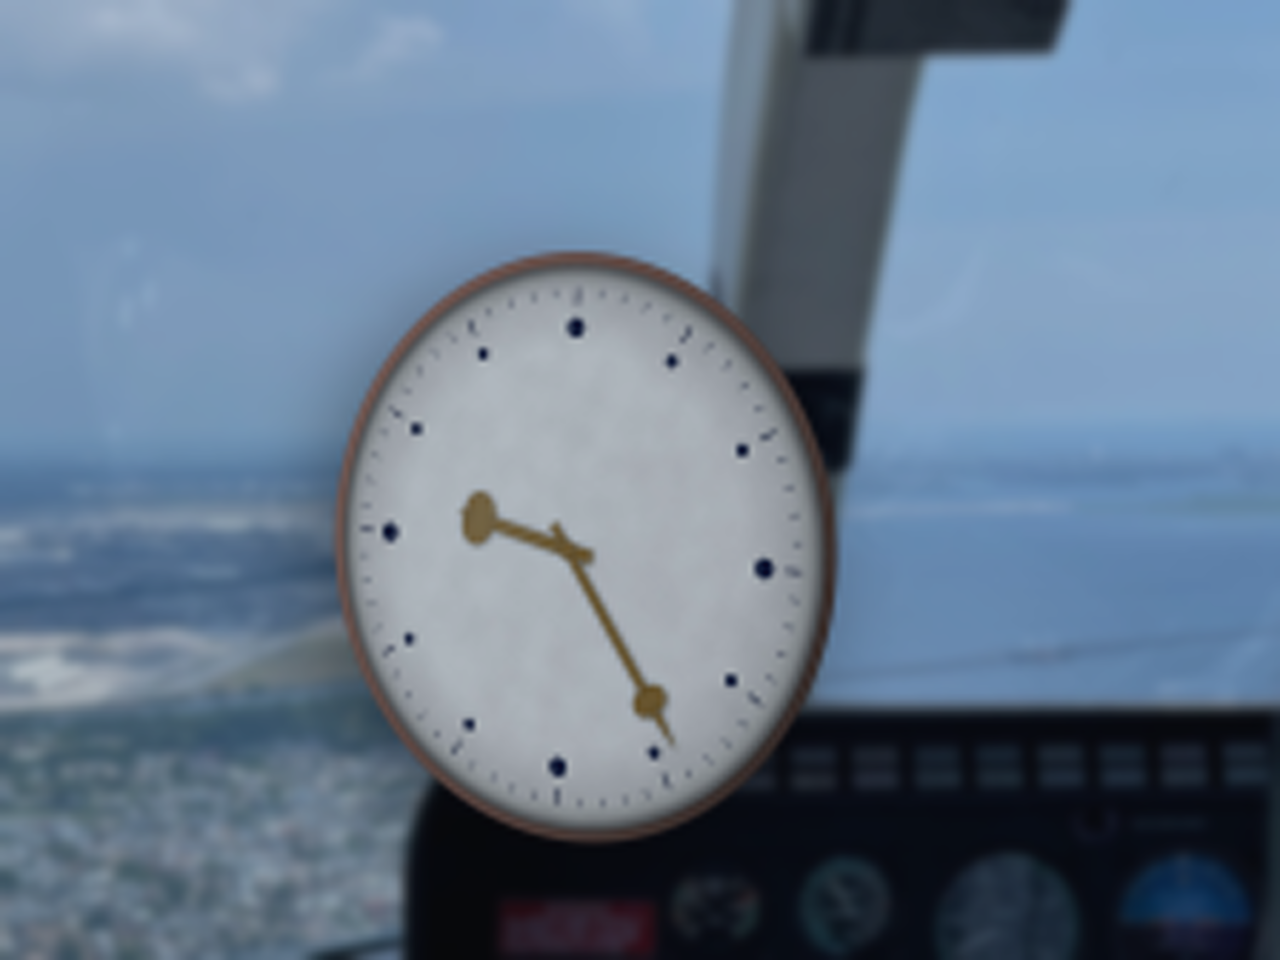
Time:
9.24
